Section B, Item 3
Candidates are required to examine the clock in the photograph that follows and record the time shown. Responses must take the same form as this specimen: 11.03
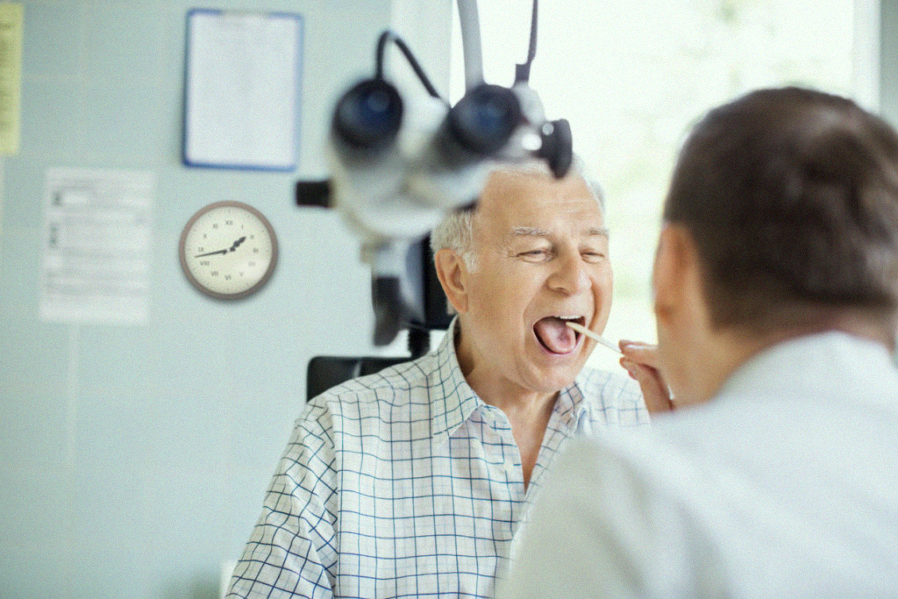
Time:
1.43
